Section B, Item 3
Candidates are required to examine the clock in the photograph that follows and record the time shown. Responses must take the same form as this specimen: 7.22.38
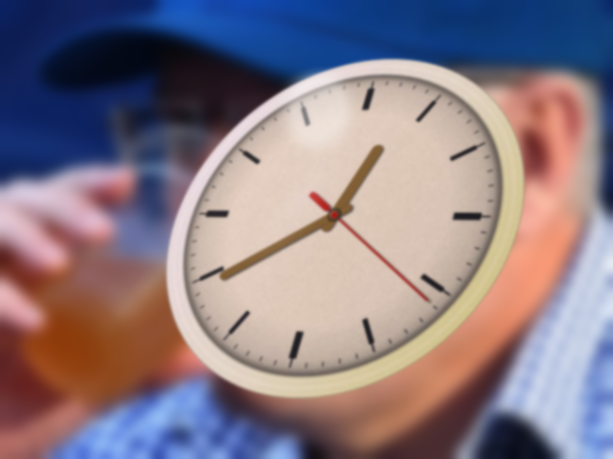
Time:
12.39.21
